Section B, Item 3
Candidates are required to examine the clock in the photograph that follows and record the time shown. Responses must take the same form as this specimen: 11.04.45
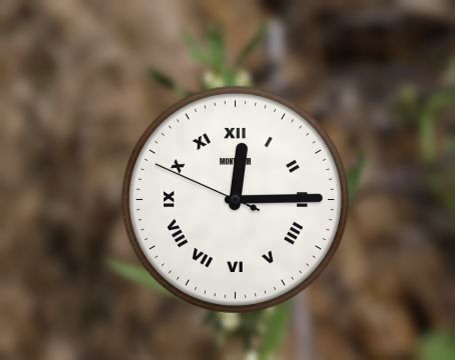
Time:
12.14.49
